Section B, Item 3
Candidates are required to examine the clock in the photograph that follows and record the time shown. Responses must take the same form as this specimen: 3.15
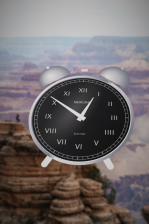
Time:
12.51
